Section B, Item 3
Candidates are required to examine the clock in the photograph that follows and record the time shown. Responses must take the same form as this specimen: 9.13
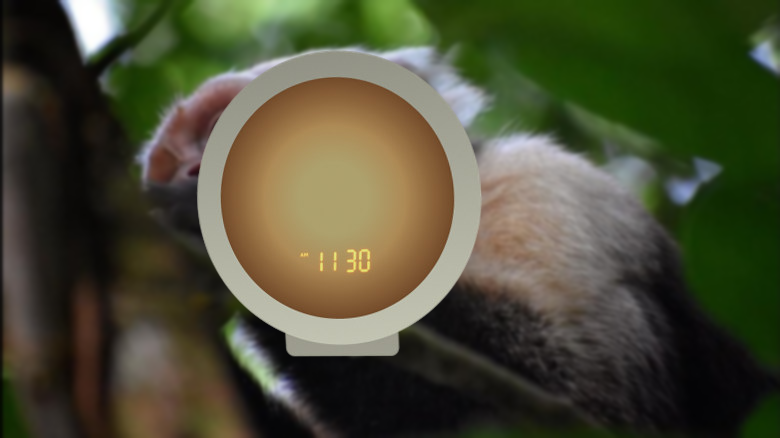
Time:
11.30
